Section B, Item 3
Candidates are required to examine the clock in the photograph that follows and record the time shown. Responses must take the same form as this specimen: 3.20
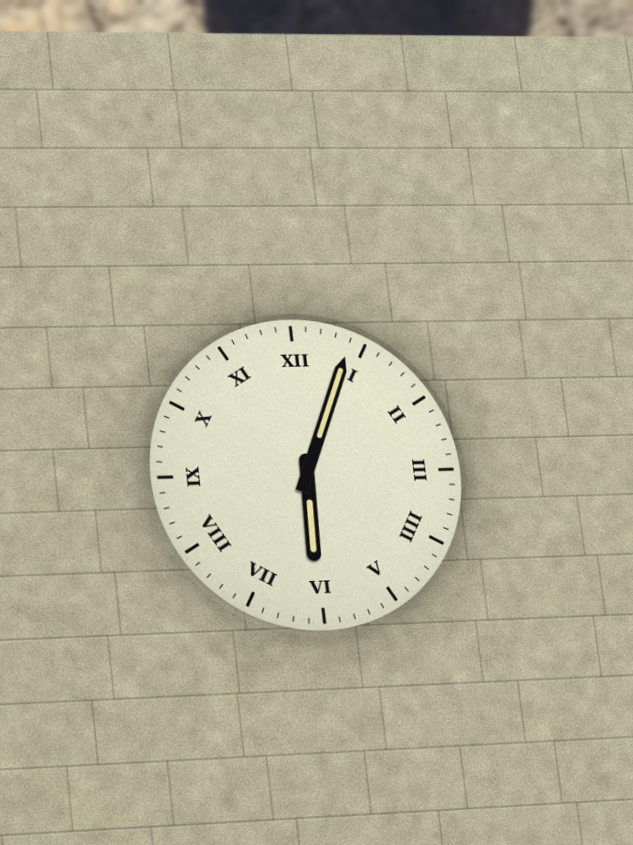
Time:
6.04
